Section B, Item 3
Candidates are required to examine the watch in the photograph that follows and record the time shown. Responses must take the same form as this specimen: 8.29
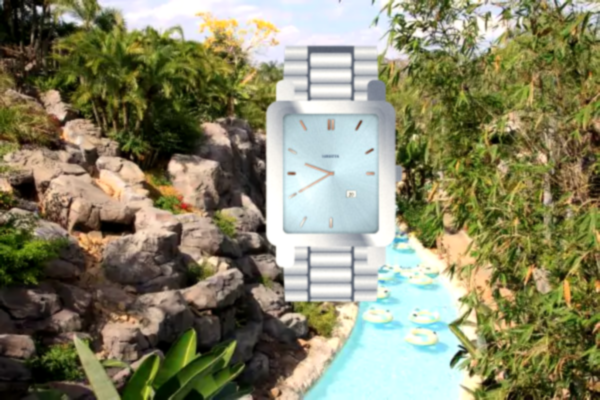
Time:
9.40
